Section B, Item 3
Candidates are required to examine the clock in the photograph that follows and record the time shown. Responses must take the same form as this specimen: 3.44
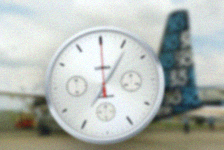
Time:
7.06
